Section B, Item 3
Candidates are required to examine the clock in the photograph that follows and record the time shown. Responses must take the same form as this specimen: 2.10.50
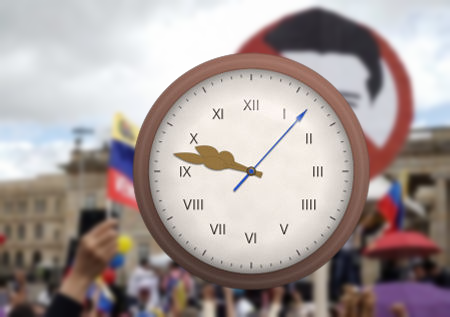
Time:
9.47.07
